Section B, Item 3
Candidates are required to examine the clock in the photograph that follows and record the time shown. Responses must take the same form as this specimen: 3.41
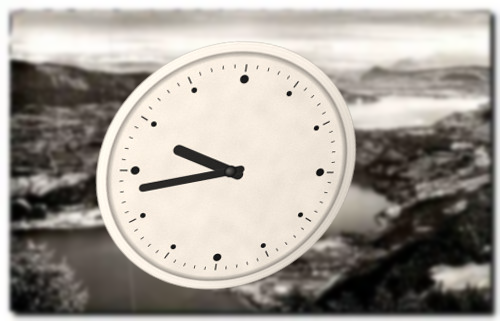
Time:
9.43
